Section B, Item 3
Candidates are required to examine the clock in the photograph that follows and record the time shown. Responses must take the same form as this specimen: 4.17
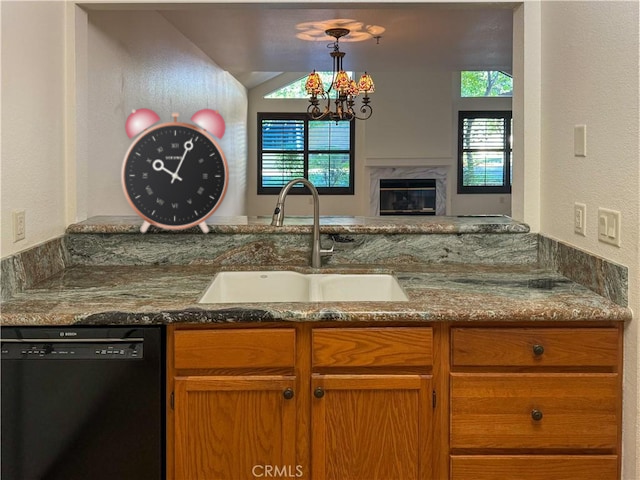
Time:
10.04
